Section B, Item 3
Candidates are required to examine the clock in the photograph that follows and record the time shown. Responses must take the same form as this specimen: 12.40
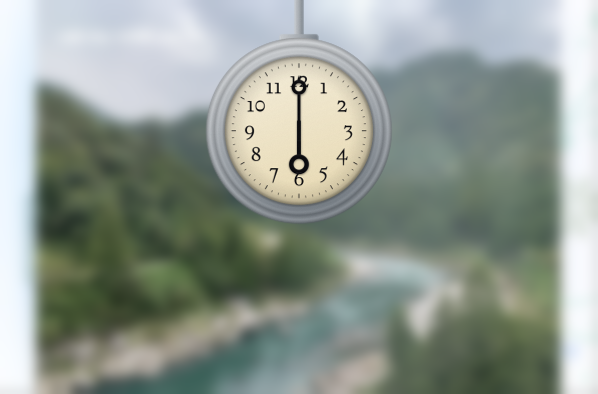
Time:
6.00
